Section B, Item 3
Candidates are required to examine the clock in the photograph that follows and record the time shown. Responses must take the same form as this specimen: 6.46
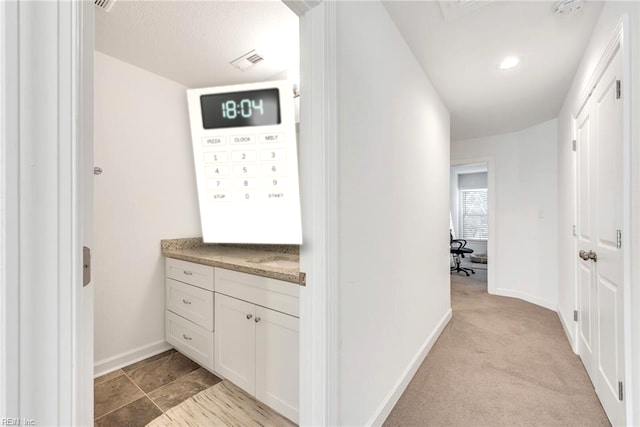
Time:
18.04
